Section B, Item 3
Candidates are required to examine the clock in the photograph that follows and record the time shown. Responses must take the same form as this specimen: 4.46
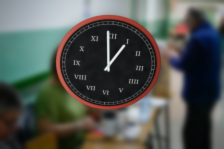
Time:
12.59
